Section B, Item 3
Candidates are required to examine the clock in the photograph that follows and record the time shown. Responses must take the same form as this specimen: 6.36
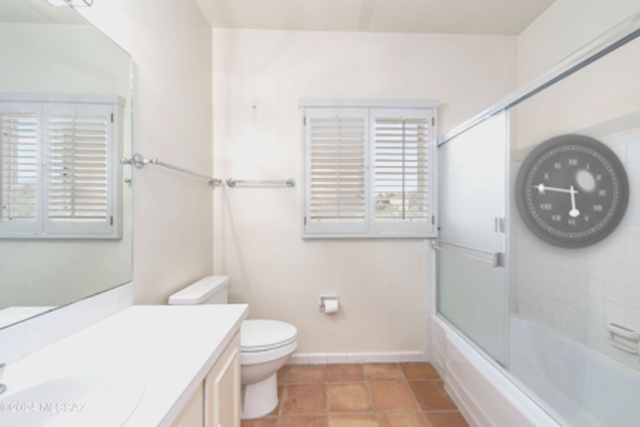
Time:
5.46
